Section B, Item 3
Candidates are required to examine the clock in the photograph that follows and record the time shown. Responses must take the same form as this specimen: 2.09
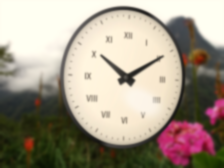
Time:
10.10
